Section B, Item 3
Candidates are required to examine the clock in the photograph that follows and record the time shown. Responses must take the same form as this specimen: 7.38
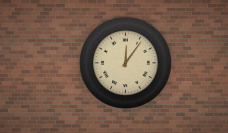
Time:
12.06
